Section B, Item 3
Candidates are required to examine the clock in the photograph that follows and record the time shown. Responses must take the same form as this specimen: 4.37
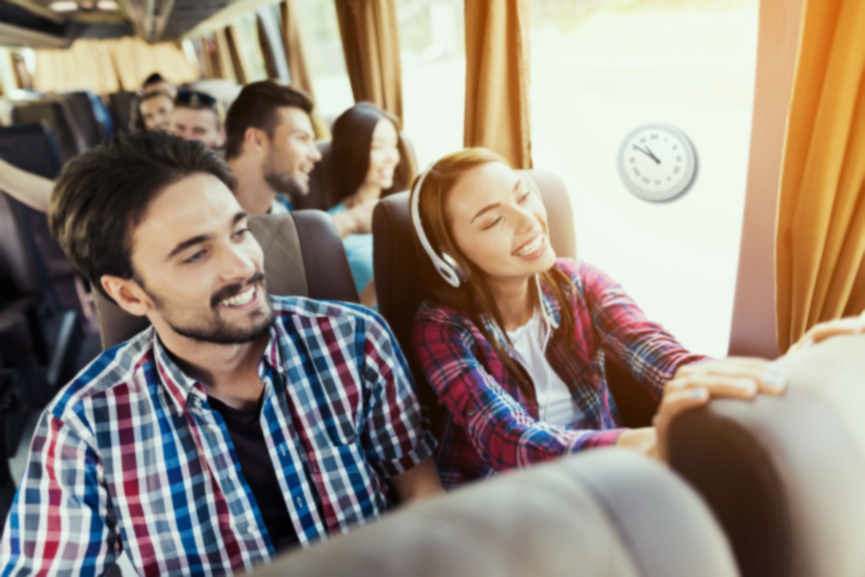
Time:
10.51
